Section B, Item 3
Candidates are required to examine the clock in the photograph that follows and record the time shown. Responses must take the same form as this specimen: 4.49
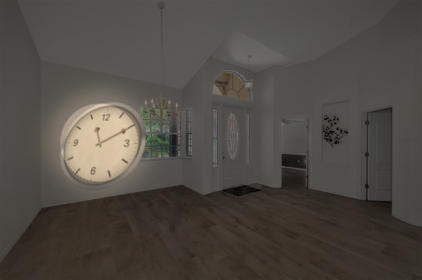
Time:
11.10
